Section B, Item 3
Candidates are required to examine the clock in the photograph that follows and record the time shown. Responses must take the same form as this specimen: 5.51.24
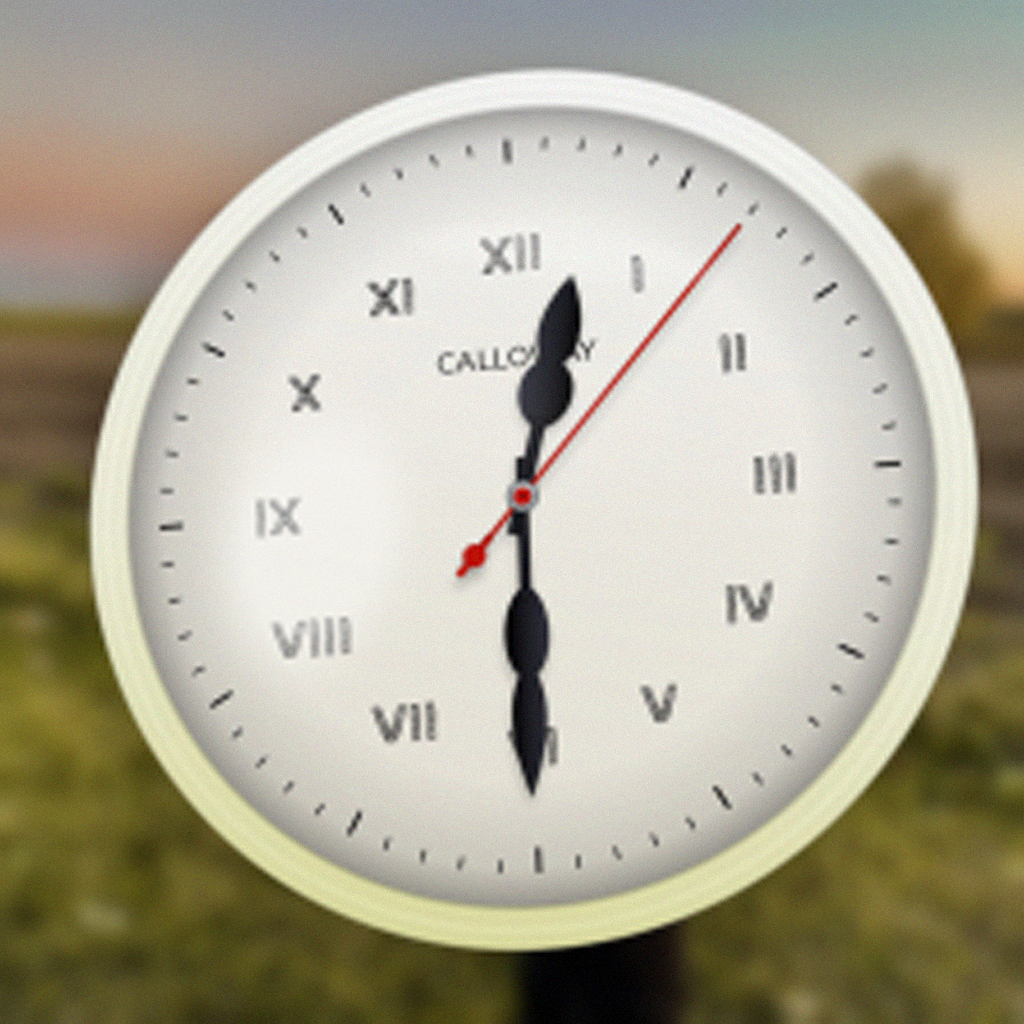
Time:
12.30.07
